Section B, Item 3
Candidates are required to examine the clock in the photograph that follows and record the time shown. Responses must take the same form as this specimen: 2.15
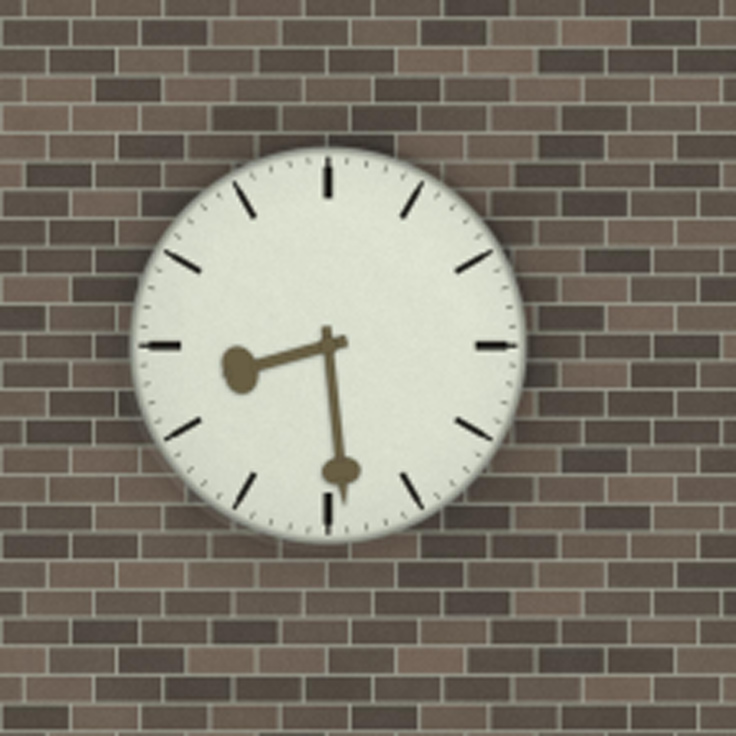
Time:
8.29
